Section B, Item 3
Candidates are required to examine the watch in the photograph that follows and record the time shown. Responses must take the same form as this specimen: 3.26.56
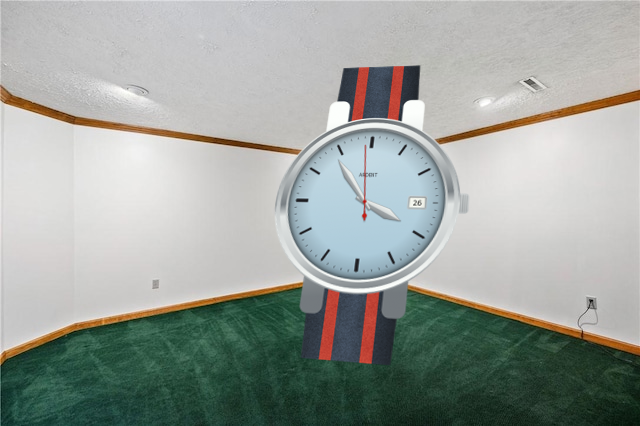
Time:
3.53.59
